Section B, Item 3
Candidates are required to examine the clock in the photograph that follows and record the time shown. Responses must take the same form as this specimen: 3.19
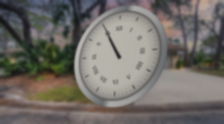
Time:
10.55
